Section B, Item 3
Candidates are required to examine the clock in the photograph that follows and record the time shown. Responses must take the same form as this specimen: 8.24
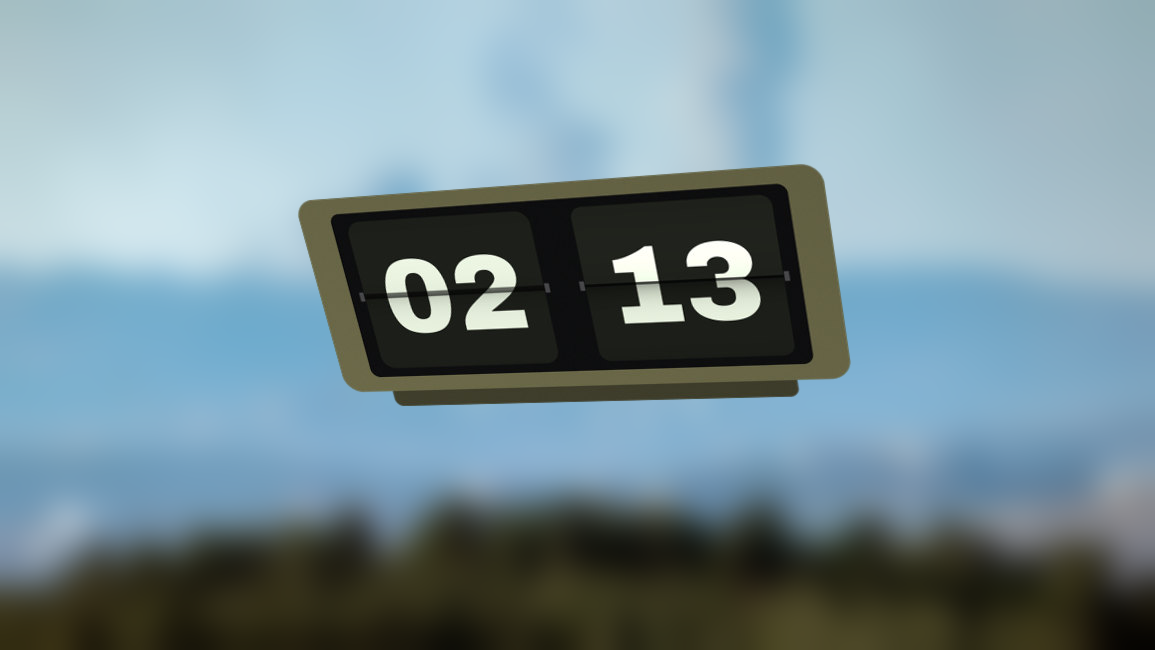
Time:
2.13
